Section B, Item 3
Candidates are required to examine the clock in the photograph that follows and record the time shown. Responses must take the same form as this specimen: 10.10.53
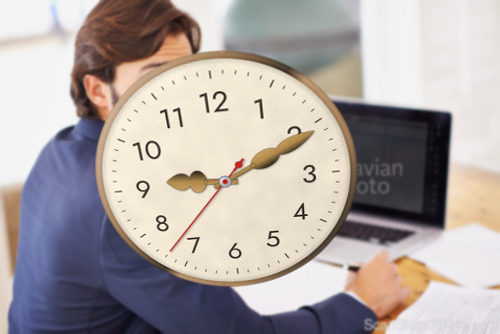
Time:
9.10.37
